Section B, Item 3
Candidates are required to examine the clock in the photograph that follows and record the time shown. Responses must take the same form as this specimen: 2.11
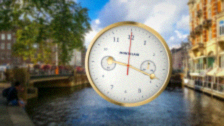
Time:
9.18
